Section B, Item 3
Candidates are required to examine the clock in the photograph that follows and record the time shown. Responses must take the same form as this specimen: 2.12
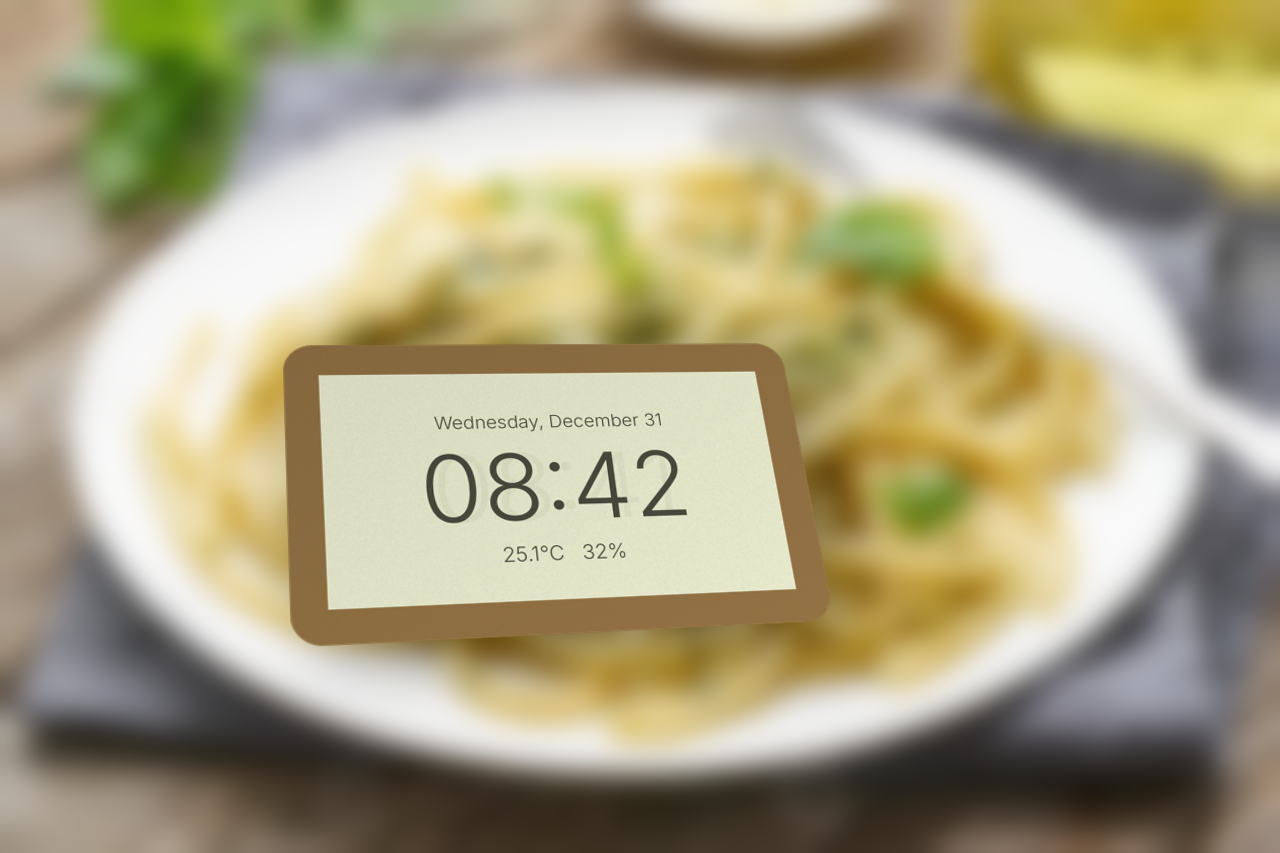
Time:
8.42
